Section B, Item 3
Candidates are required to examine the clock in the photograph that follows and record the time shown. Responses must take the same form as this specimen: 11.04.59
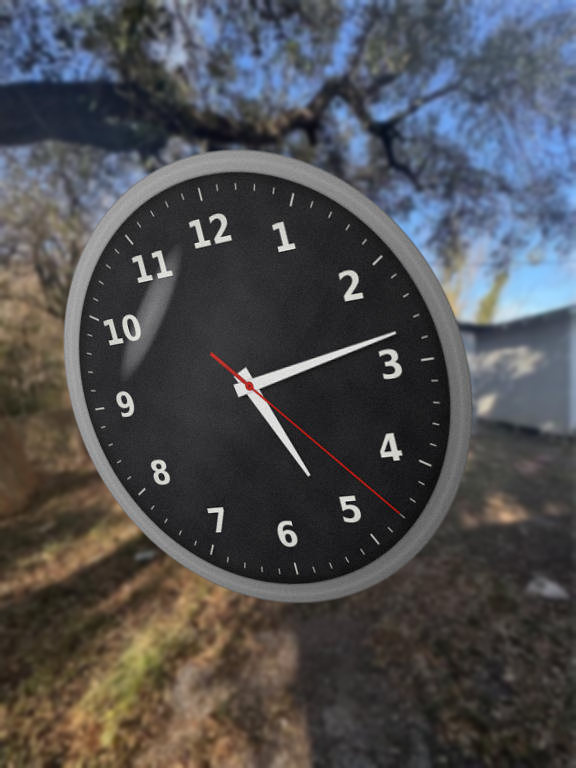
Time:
5.13.23
